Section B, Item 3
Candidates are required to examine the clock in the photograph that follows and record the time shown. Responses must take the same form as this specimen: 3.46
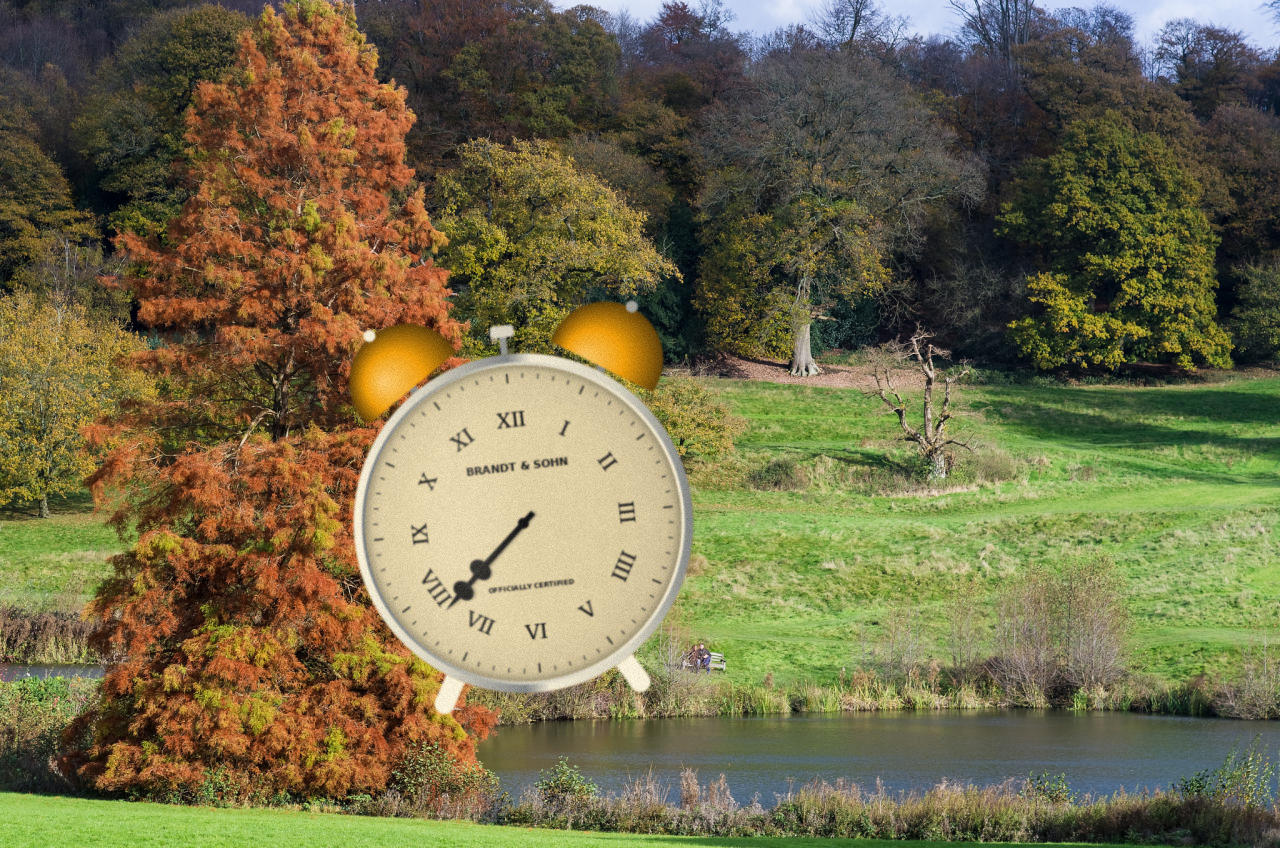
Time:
7.38
